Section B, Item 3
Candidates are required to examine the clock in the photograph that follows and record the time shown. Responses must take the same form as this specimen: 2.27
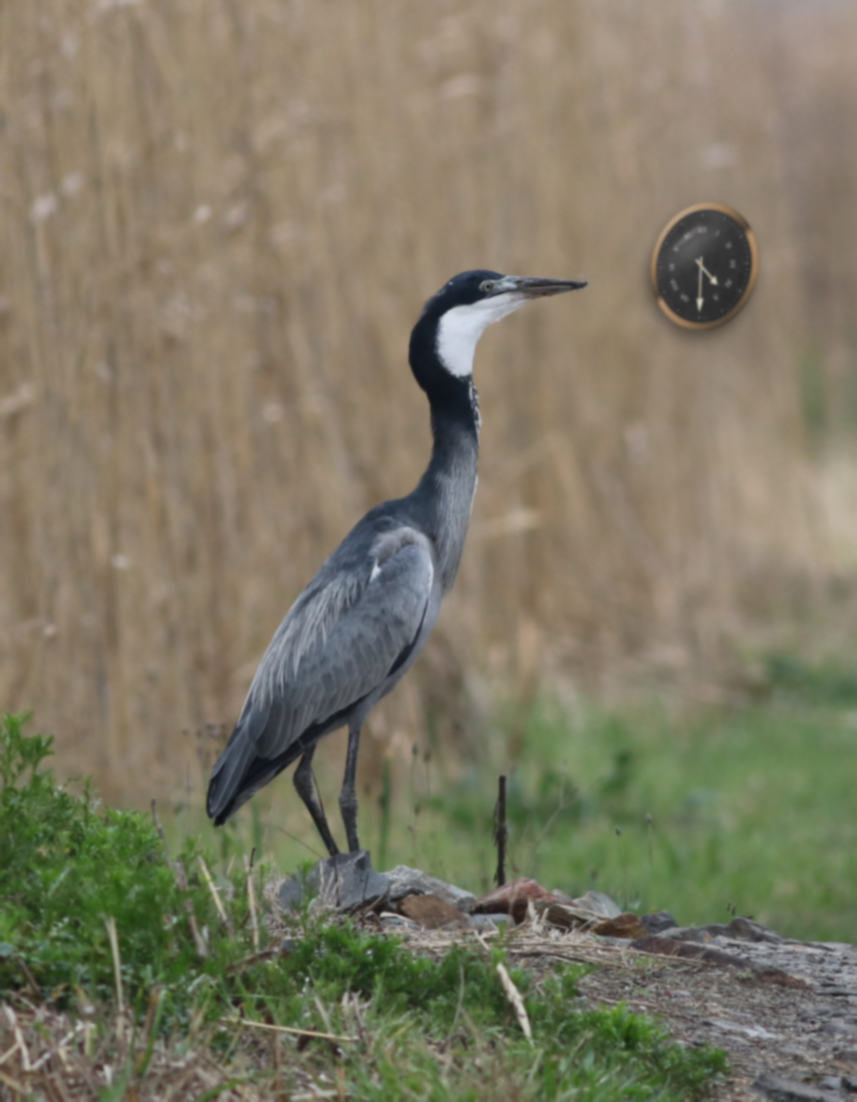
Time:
4.30
